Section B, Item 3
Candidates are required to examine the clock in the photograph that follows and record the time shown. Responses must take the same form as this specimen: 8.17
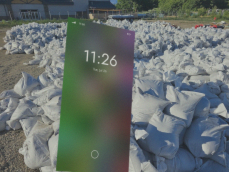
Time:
11.26
